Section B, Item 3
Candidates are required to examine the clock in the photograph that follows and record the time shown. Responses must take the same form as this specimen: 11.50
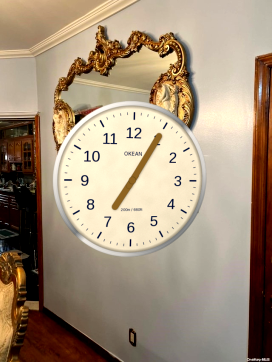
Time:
7.05
